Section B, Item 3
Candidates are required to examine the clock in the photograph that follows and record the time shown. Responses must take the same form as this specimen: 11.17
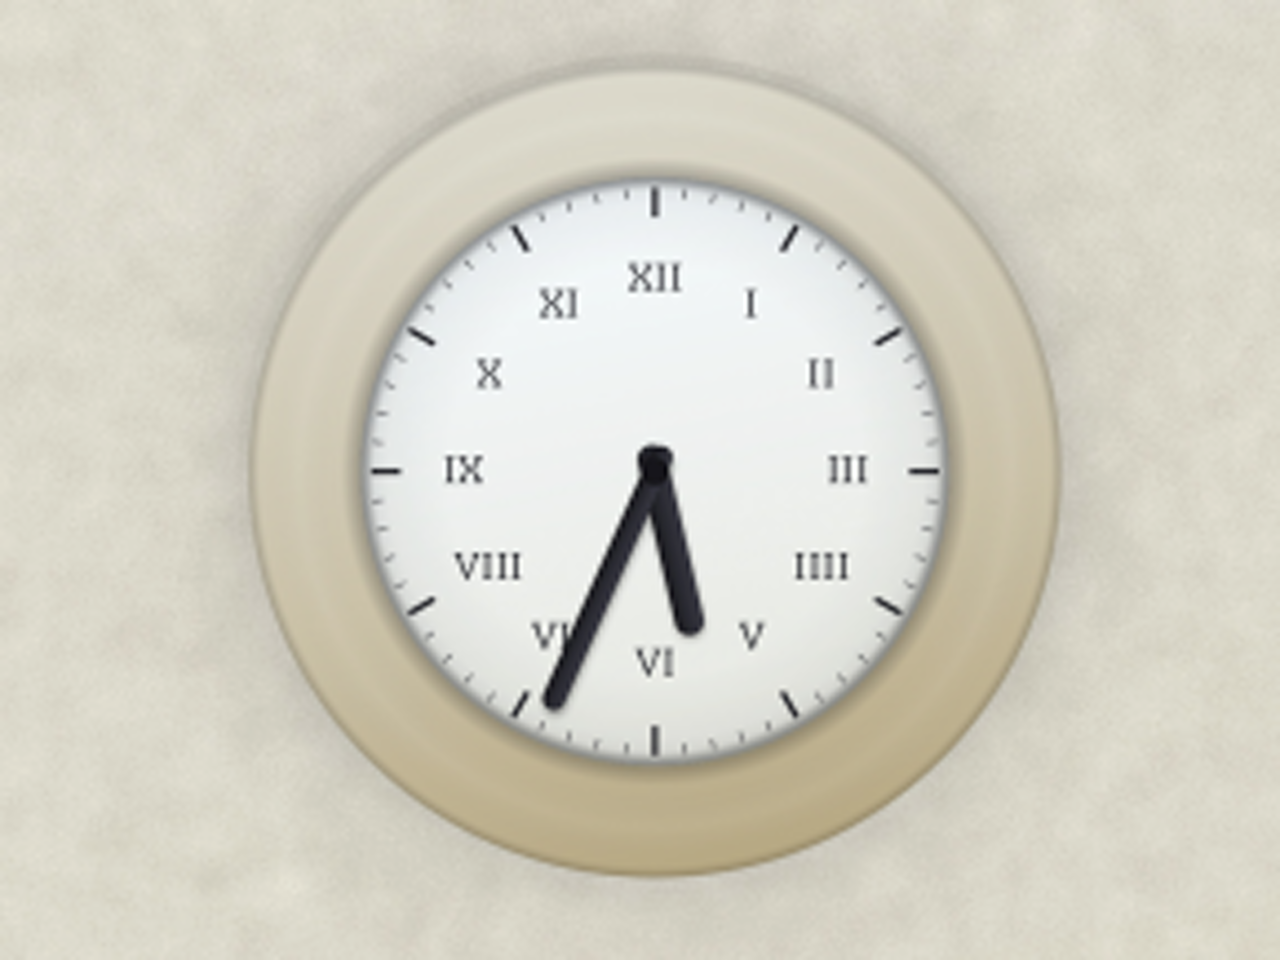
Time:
5.34
